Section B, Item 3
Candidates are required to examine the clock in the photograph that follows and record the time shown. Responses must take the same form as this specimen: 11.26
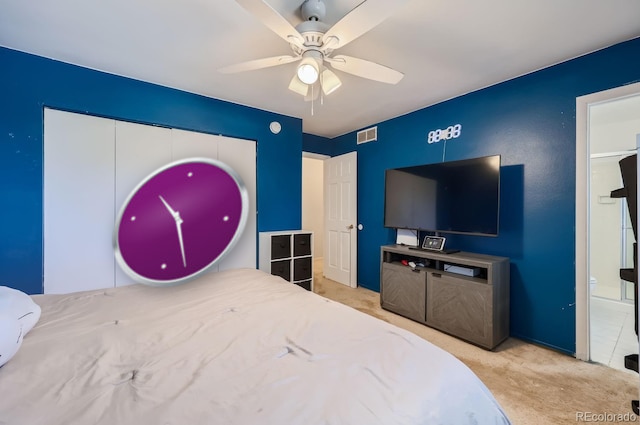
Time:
10.26
